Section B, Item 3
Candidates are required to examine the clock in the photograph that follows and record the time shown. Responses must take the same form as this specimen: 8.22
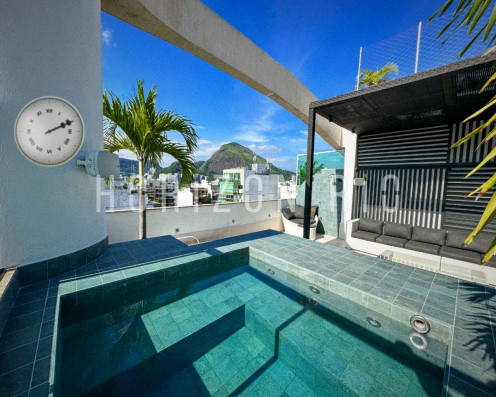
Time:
2.11
